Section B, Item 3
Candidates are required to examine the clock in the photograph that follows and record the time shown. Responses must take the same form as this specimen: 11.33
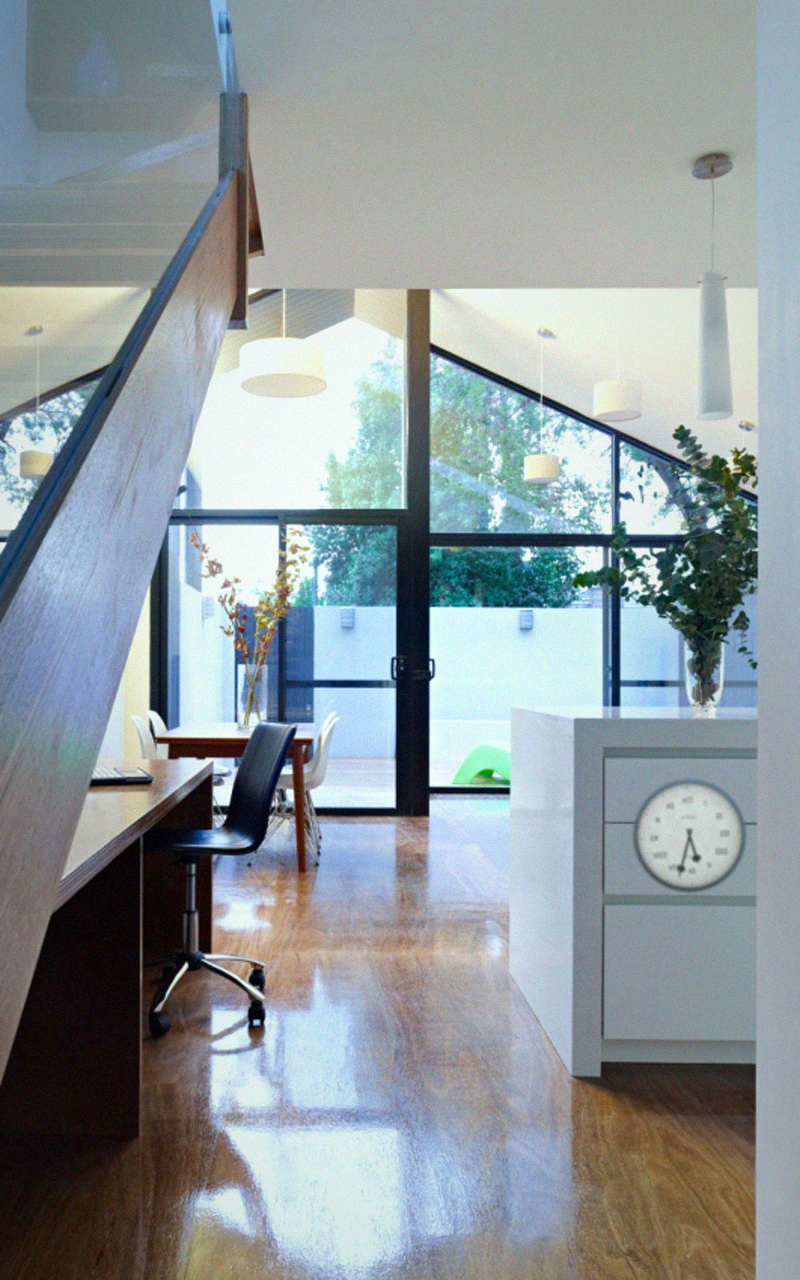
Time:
5.33
